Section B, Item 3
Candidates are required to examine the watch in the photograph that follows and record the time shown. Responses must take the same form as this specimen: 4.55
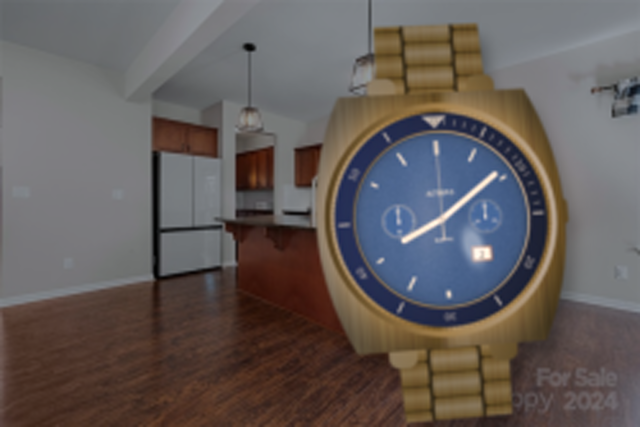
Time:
8.09
